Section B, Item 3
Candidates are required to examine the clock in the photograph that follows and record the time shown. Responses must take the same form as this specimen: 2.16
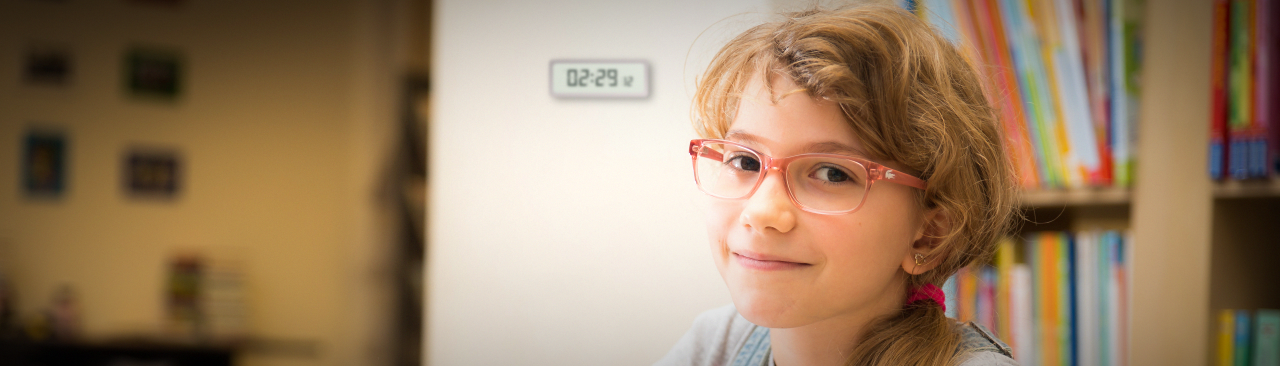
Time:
2.29
